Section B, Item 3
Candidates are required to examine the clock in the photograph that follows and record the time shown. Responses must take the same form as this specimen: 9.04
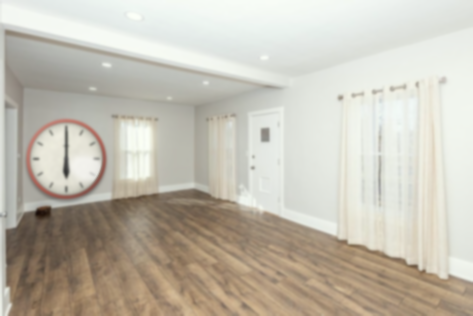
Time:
6.00
